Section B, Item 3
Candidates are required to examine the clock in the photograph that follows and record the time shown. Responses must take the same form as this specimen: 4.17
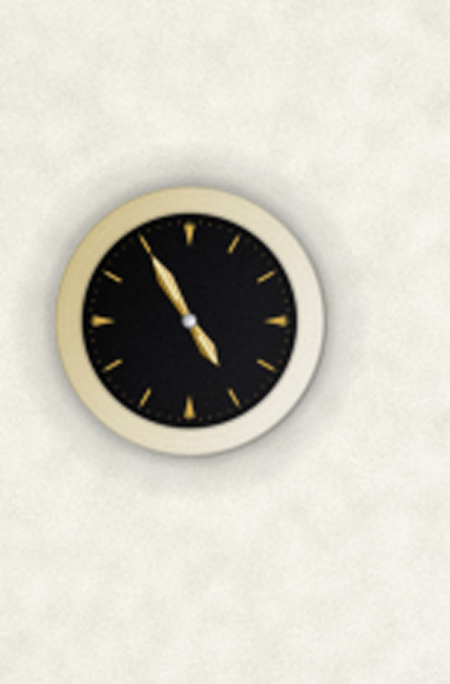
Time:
4.55
